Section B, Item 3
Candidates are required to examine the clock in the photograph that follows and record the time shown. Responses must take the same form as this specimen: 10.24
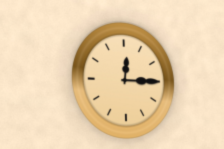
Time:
12.15
